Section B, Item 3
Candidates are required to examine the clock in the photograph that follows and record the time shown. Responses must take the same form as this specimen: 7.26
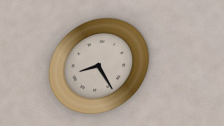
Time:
8.24
